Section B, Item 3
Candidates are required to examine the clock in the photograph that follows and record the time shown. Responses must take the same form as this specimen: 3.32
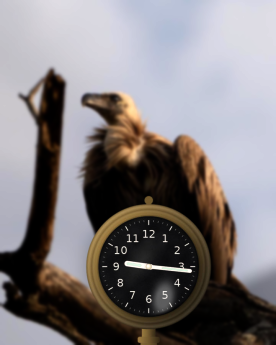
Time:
9.16
